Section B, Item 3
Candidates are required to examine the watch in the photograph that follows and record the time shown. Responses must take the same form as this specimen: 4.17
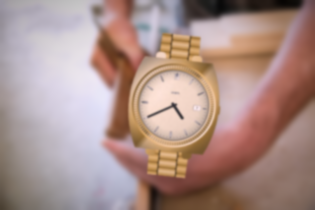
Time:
4.40
